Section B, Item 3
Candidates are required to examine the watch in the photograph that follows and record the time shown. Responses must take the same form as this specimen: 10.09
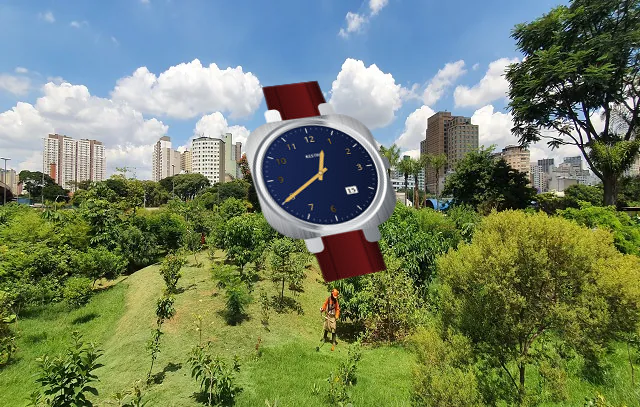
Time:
12.40
